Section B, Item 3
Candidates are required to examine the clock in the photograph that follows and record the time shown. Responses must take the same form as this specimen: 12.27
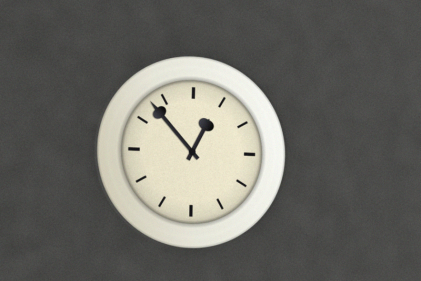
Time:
12.53
